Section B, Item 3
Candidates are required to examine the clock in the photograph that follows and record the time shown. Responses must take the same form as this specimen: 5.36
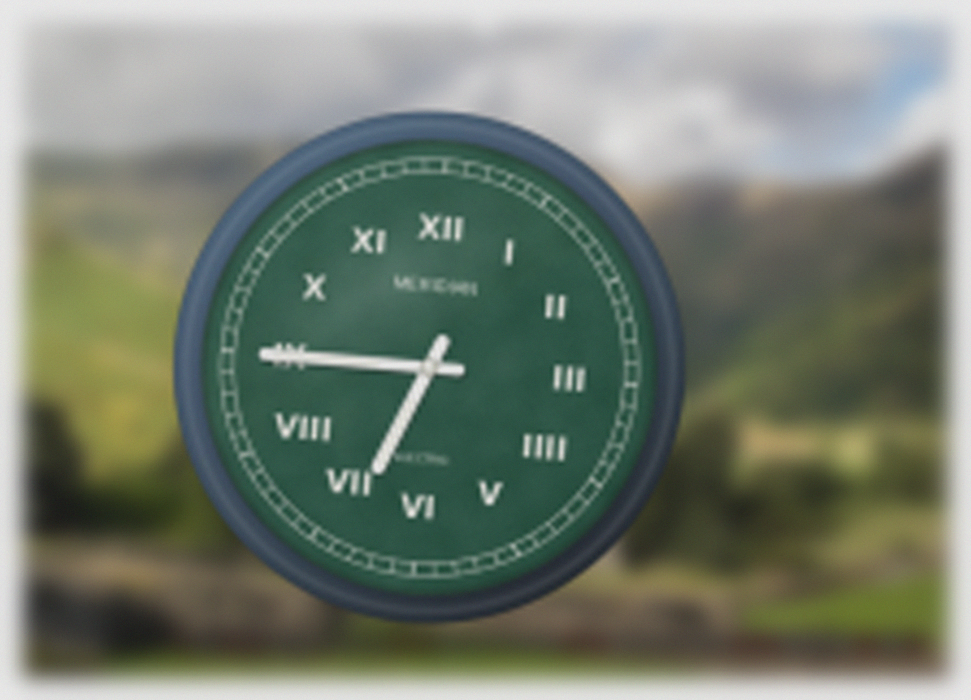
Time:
6.45
